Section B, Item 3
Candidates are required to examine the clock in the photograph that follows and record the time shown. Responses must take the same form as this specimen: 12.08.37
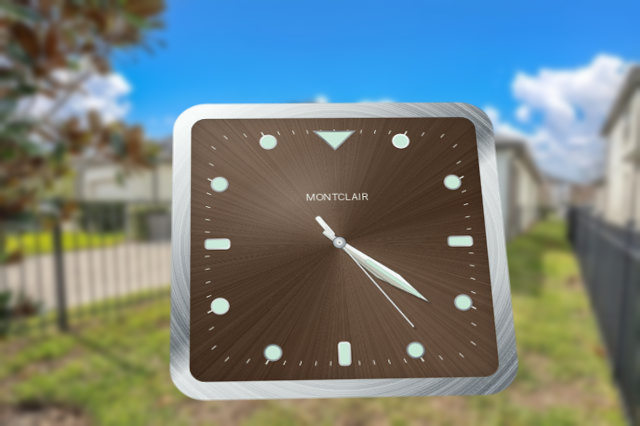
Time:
4.21.24
